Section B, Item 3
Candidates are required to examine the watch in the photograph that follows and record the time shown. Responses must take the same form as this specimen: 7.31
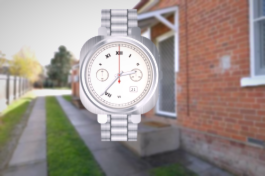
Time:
2.37
